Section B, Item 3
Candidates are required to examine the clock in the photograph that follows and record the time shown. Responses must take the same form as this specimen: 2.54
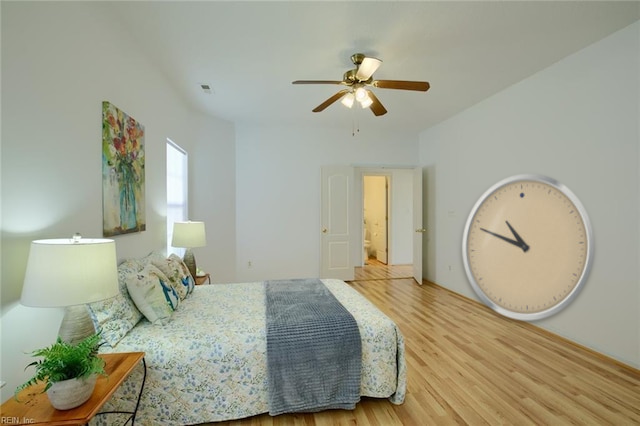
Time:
10.49
